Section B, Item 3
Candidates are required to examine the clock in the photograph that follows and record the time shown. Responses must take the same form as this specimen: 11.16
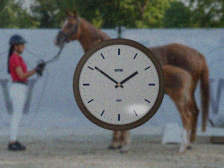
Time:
1.51
